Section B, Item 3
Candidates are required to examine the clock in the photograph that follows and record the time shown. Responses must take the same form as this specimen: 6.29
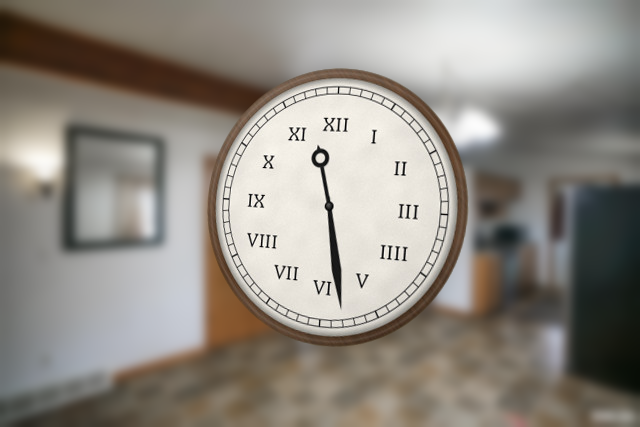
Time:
11.28
